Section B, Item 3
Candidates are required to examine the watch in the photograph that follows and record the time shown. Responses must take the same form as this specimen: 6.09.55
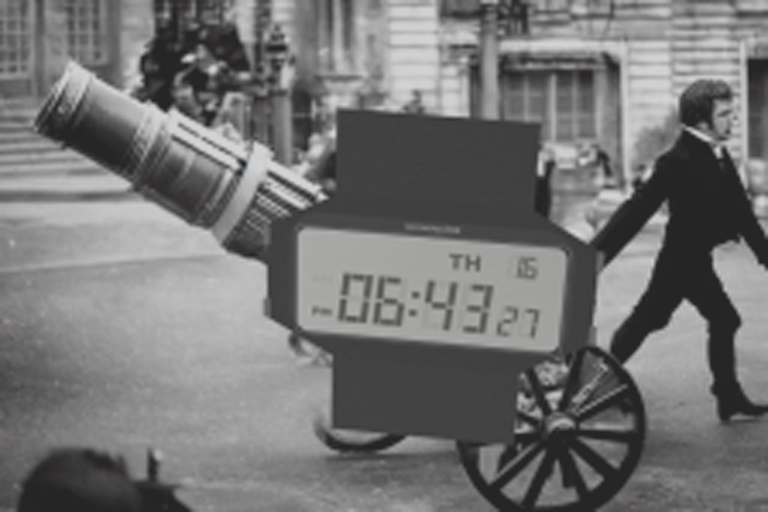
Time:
6.43.27
